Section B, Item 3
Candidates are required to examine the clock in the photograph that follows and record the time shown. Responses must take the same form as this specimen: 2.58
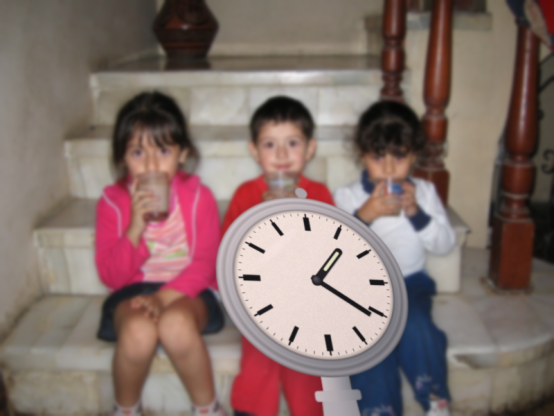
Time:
1.21
